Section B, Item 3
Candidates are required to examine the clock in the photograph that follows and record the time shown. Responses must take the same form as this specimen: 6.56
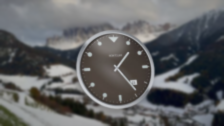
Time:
1.24
